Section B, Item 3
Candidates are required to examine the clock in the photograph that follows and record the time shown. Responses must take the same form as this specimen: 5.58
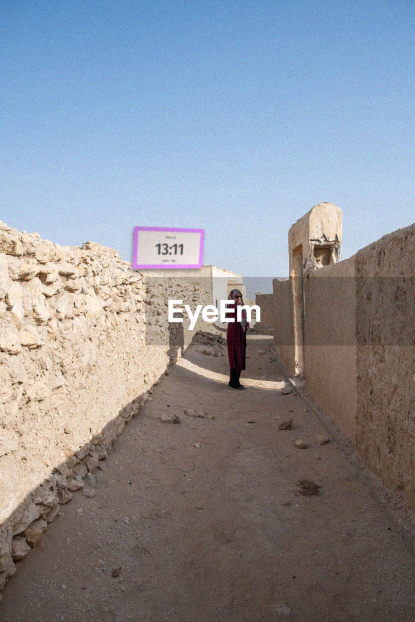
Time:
13.11
